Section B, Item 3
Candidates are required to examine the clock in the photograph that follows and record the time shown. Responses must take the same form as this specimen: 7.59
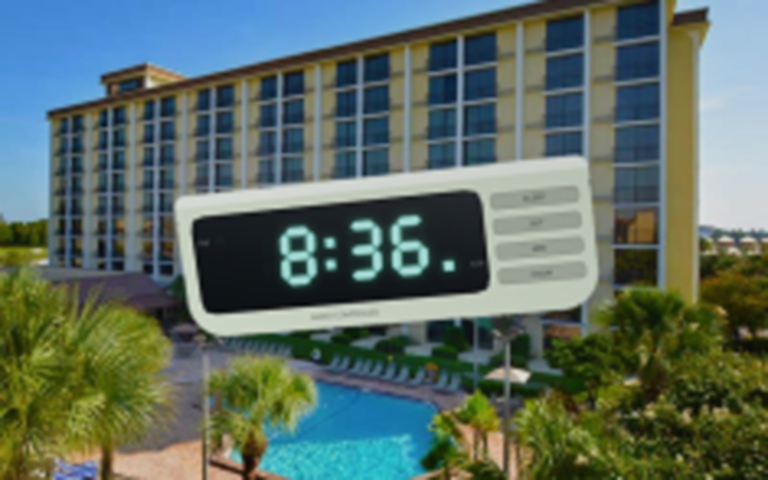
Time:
8.36
